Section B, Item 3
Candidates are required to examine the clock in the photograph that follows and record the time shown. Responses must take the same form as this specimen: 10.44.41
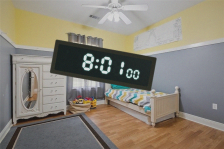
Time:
8.01.00
